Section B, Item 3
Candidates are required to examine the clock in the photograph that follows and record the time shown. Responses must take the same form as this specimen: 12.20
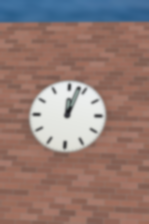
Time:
12.03
